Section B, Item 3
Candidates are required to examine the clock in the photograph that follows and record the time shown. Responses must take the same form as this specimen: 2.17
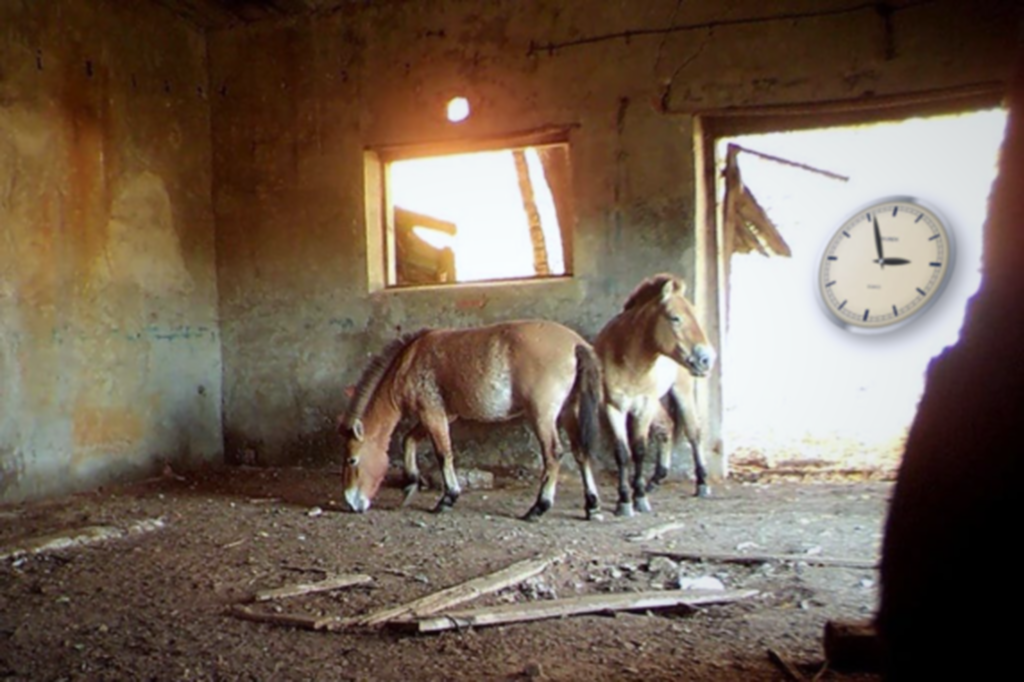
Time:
2.56
